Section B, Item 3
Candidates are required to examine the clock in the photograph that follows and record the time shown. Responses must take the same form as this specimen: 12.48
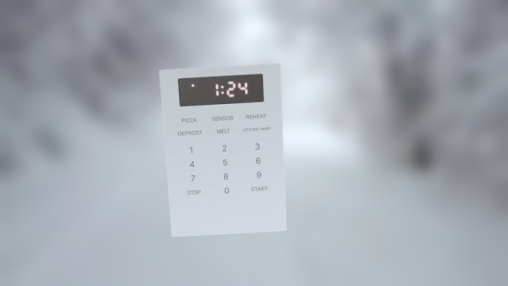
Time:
1.24
